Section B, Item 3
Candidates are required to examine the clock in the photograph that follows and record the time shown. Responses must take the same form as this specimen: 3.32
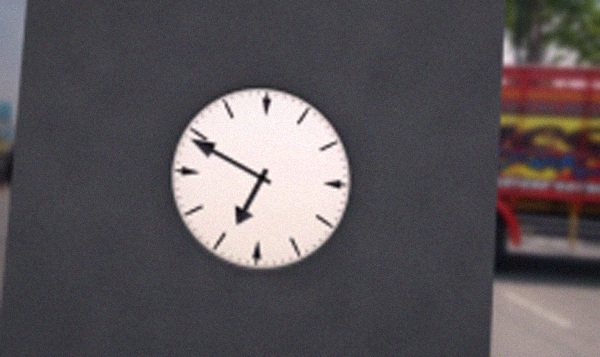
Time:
6.49
